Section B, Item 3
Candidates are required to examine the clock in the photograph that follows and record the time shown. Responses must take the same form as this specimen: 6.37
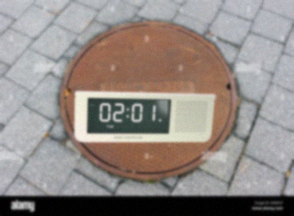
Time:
2.01
